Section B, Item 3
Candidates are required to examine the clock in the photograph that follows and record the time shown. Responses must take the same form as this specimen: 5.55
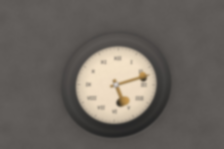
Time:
5.12
